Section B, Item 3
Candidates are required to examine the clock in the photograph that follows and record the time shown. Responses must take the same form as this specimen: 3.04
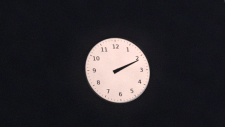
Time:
2.11
